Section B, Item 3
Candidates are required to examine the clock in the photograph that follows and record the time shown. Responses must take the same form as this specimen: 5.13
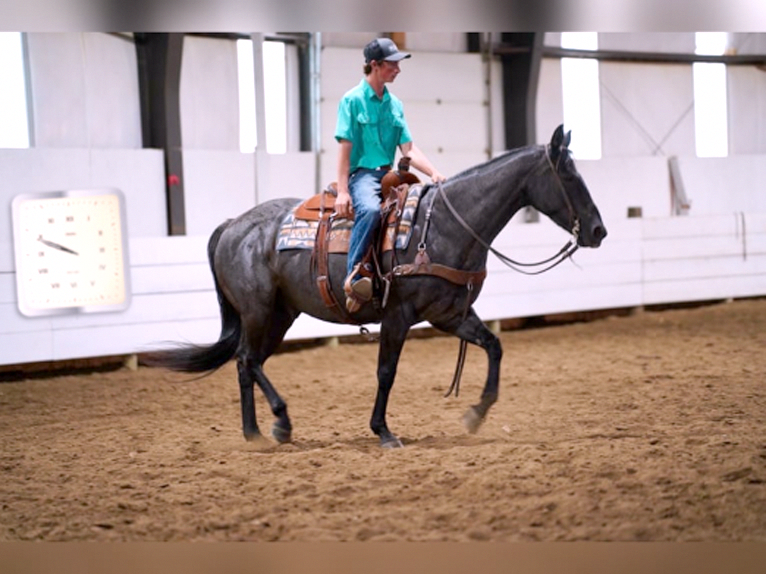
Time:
9.49
